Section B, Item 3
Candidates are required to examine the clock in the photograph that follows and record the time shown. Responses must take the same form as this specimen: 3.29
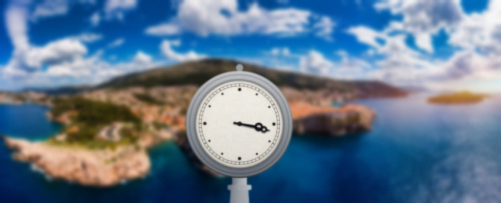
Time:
3.17
